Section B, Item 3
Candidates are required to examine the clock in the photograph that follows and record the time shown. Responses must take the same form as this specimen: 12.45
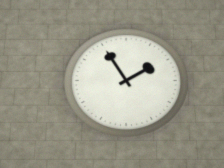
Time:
1.55
